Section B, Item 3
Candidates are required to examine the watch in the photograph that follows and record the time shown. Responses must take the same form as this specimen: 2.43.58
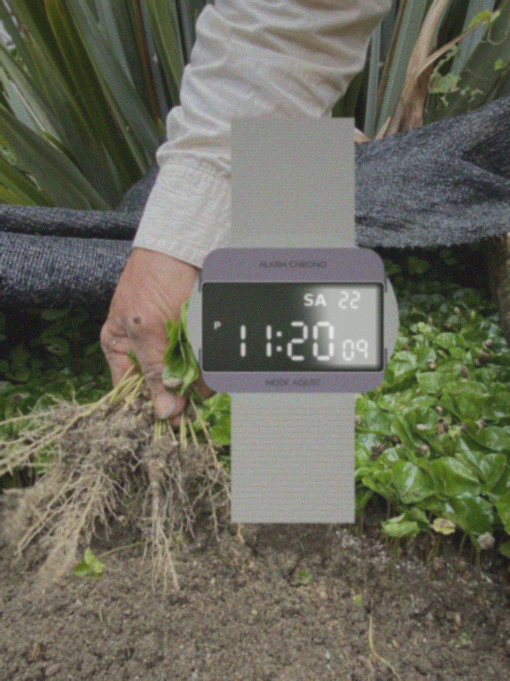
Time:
11.20.09
